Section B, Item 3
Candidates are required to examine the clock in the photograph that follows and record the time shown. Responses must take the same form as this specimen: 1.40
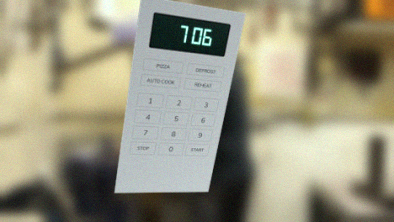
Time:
7.06
